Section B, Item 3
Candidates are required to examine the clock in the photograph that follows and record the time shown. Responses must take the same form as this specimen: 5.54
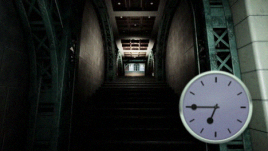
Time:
6.45
